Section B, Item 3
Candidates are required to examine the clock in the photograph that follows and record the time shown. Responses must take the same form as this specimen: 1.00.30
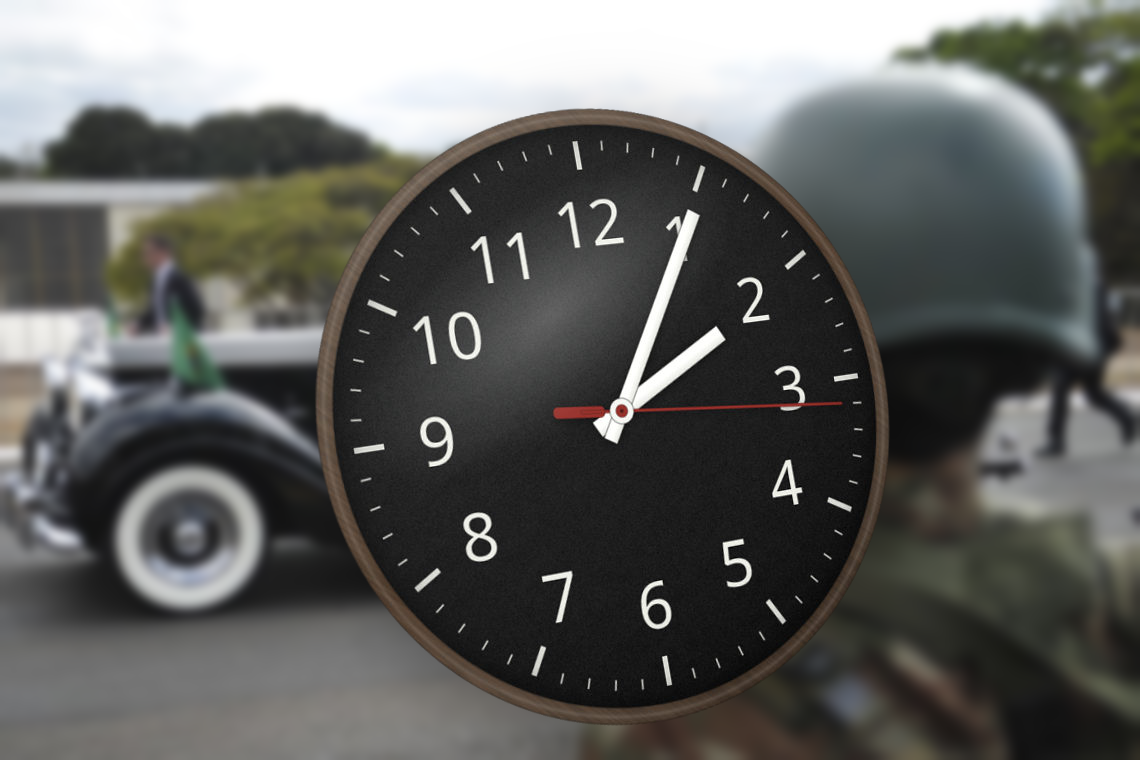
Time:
2.05.16
